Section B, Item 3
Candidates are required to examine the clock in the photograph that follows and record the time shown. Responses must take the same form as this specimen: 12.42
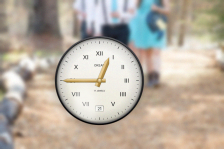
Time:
12.45
